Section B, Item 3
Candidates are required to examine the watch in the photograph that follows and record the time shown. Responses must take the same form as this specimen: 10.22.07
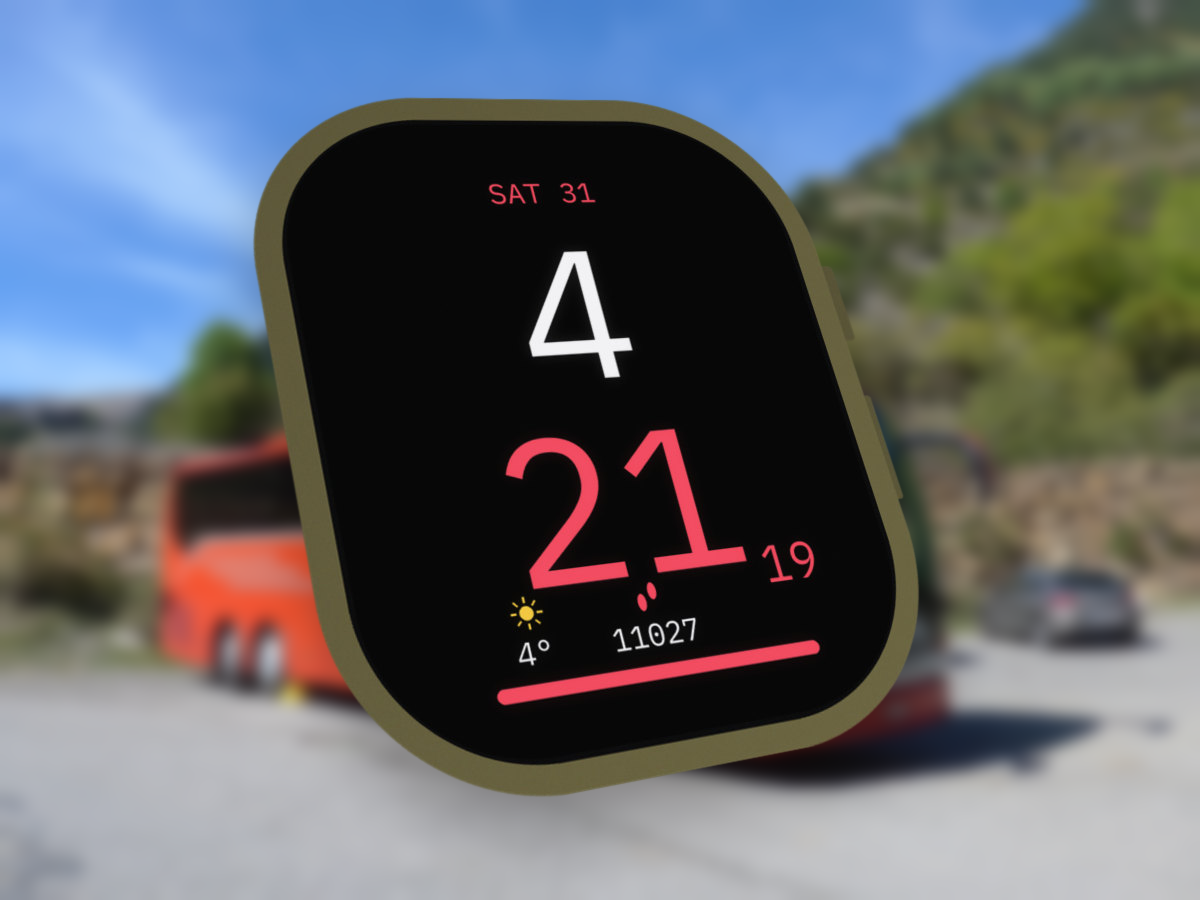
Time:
4.21.19
